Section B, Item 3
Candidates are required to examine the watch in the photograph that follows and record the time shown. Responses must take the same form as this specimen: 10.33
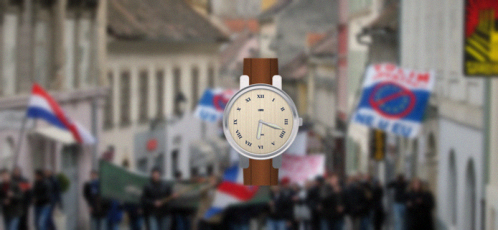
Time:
6.18
